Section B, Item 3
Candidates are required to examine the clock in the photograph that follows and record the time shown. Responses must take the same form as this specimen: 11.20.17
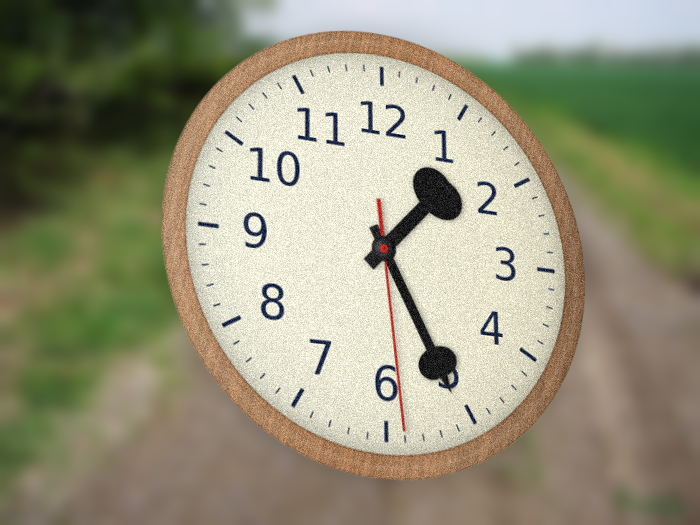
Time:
1.25.29
